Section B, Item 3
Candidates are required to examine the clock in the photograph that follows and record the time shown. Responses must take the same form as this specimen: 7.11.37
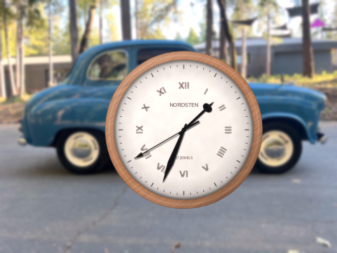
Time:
1.33.40
